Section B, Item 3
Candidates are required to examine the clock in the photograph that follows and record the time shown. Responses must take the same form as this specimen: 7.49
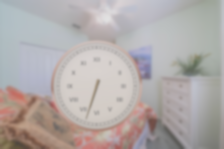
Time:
6.33
